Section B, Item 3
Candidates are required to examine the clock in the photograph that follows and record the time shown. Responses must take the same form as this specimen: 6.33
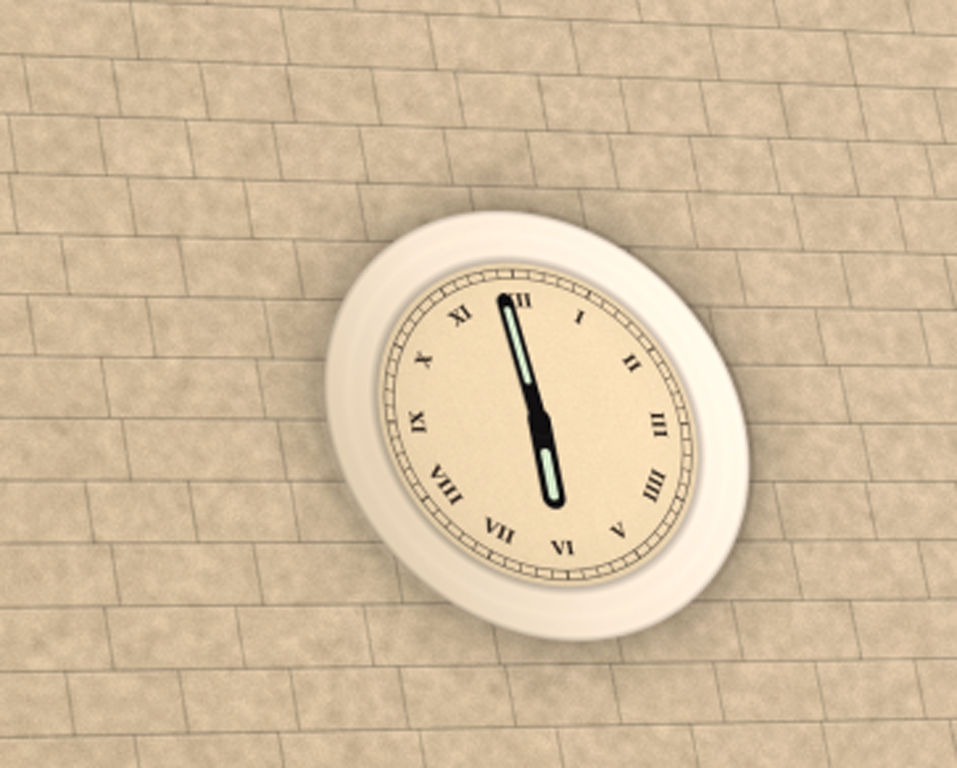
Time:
5.59
